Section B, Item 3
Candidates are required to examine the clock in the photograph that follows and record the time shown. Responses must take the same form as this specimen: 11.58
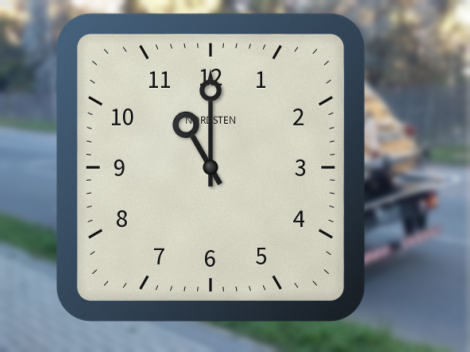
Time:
11.00
